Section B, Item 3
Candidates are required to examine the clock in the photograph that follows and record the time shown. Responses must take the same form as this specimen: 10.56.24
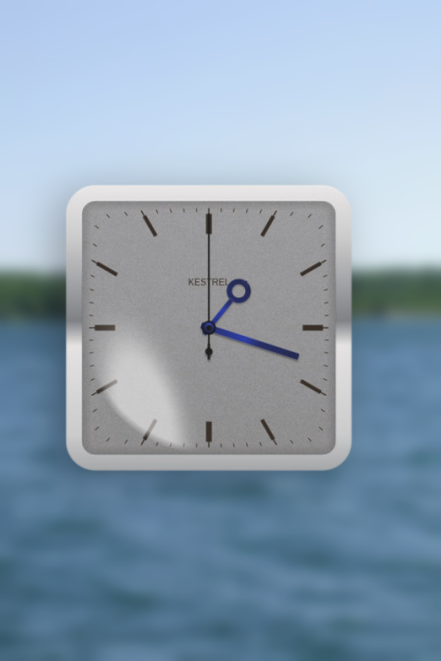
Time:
1.18.00
